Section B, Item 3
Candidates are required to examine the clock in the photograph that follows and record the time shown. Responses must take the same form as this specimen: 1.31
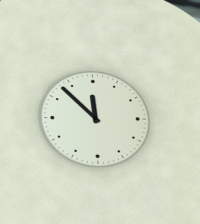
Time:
11.53
